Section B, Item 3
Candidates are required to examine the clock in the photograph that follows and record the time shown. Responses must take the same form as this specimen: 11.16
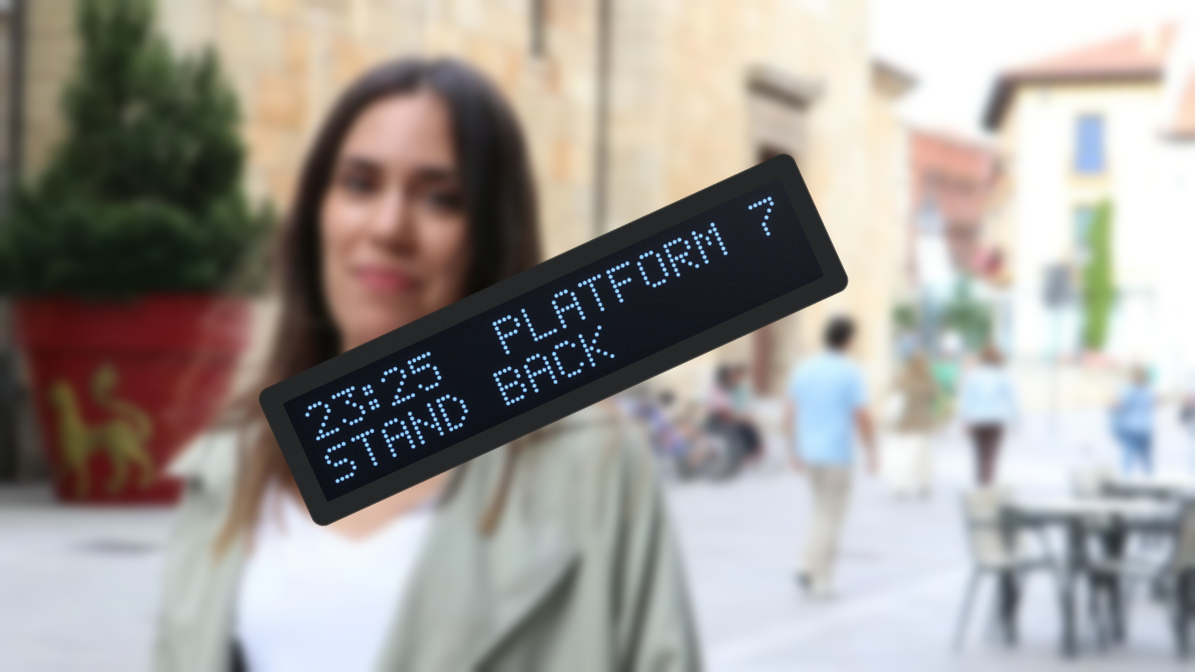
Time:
23.25
